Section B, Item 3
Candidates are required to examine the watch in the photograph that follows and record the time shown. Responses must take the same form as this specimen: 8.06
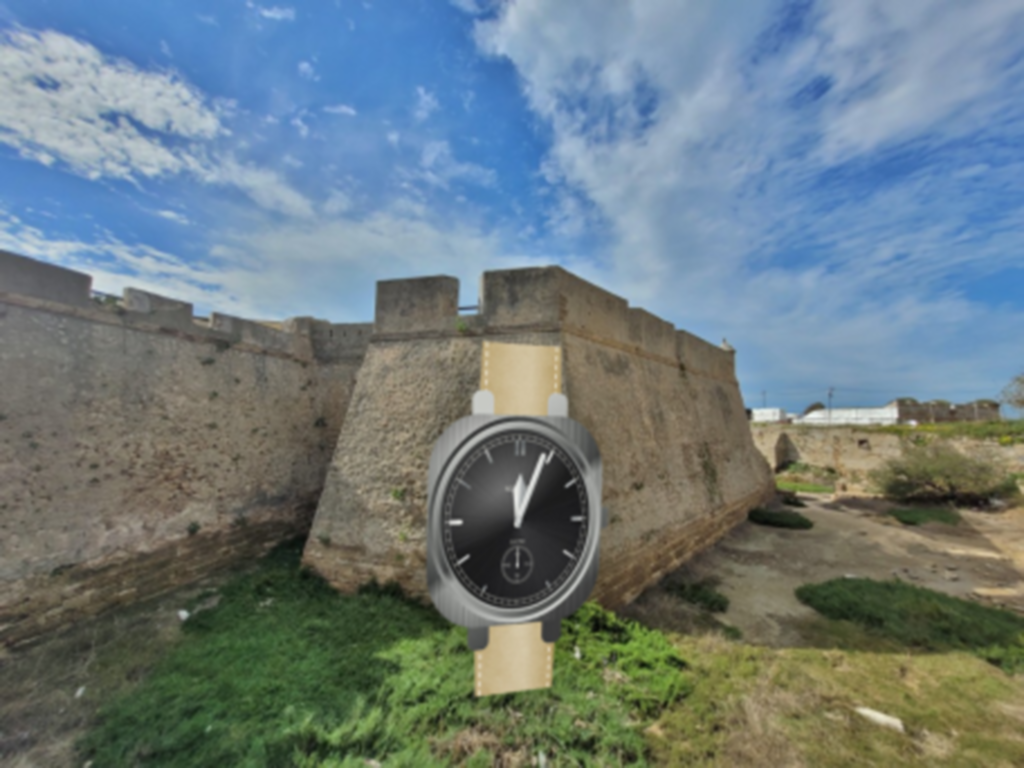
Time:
12.04
